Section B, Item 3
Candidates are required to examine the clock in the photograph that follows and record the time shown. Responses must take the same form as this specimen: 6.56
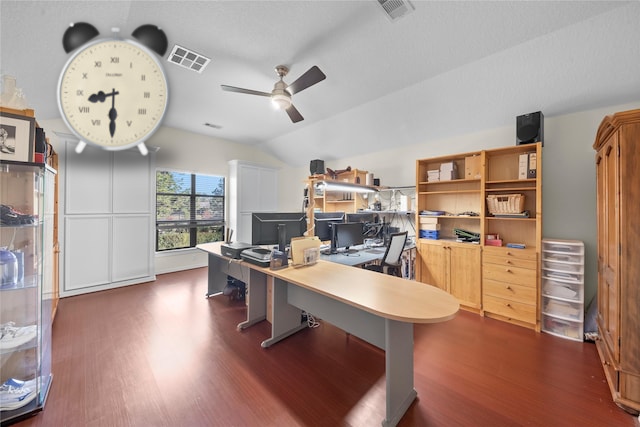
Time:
8.30
